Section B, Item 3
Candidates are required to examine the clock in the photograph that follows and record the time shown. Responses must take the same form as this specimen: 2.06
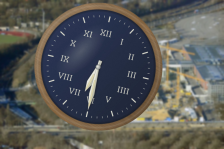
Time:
6.30
